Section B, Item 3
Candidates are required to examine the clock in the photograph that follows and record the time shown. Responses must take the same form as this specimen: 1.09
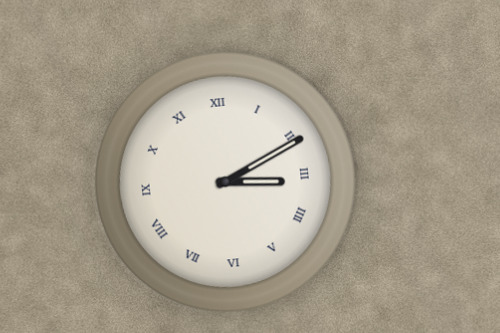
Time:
3.11
